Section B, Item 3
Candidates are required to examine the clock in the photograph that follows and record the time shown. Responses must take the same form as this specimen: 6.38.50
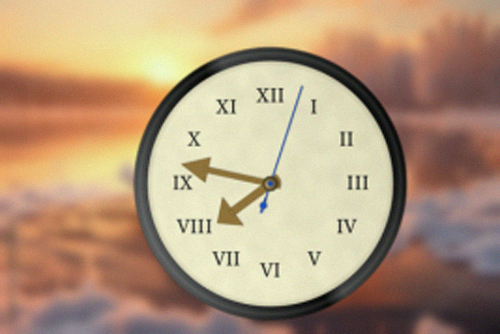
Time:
7.47.03
